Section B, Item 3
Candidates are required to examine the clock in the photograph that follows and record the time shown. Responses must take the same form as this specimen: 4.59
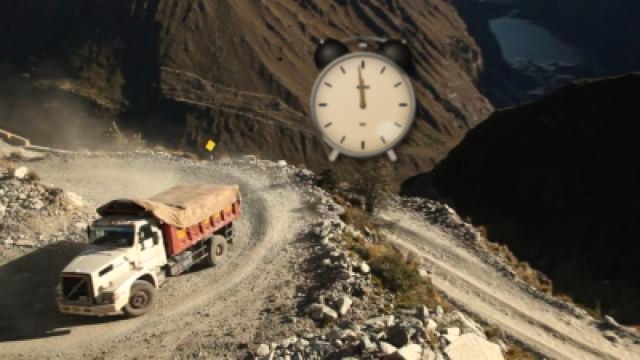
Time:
11.59
